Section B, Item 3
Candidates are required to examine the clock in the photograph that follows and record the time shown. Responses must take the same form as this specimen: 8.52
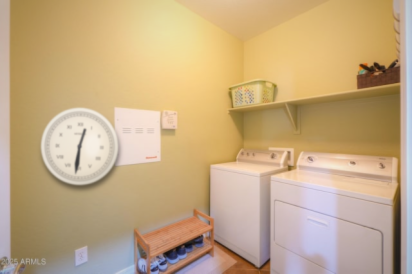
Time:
12.31
